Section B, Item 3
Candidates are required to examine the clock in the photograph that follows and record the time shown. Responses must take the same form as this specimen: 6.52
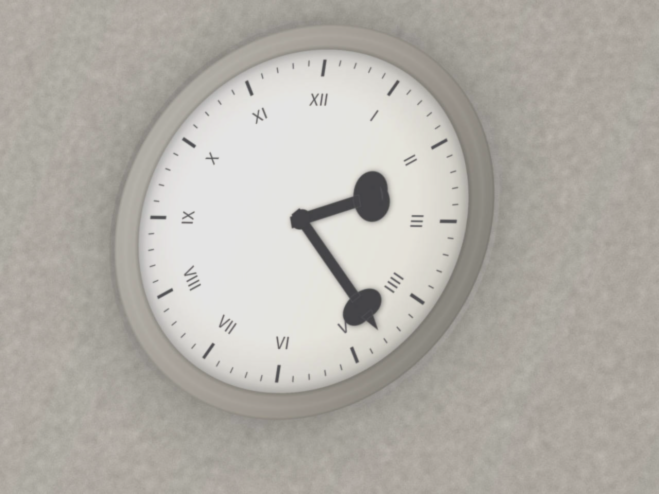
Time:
2.23
